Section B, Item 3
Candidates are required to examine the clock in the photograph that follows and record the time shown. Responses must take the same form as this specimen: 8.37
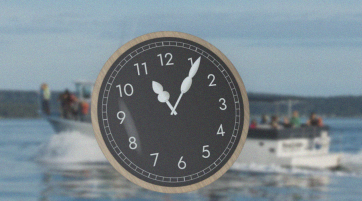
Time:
11.06
